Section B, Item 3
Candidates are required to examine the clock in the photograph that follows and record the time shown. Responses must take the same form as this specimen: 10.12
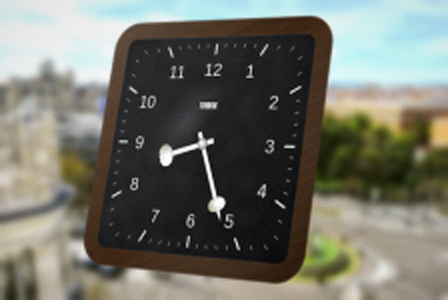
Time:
8.26
